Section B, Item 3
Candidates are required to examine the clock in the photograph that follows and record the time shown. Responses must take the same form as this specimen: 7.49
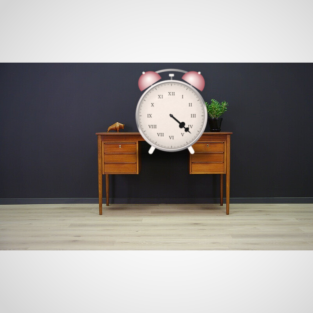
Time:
4.22
